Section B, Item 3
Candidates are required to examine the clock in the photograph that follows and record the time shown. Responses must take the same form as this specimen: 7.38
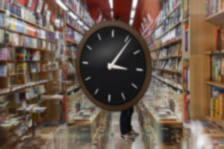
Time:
3.06
